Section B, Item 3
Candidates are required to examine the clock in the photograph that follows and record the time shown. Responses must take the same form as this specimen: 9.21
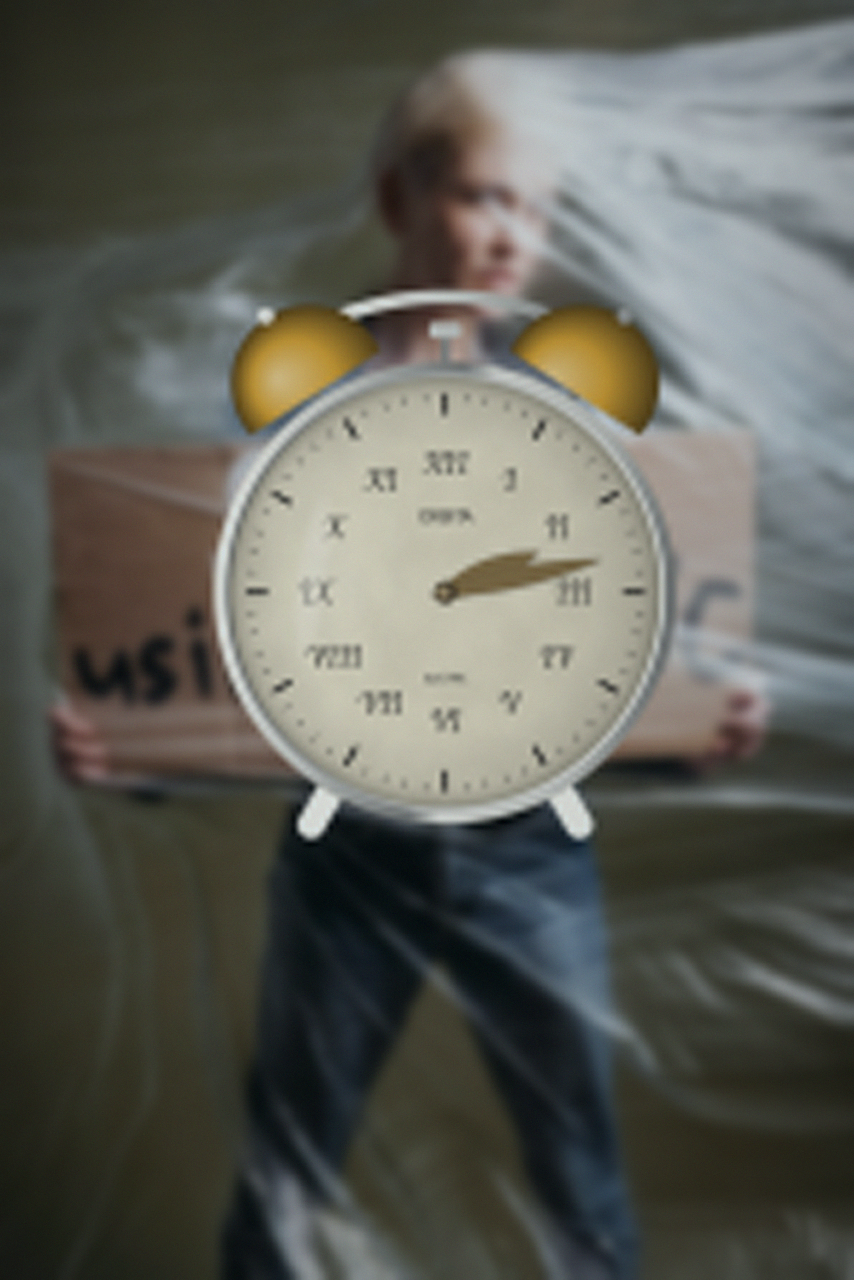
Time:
2.13
